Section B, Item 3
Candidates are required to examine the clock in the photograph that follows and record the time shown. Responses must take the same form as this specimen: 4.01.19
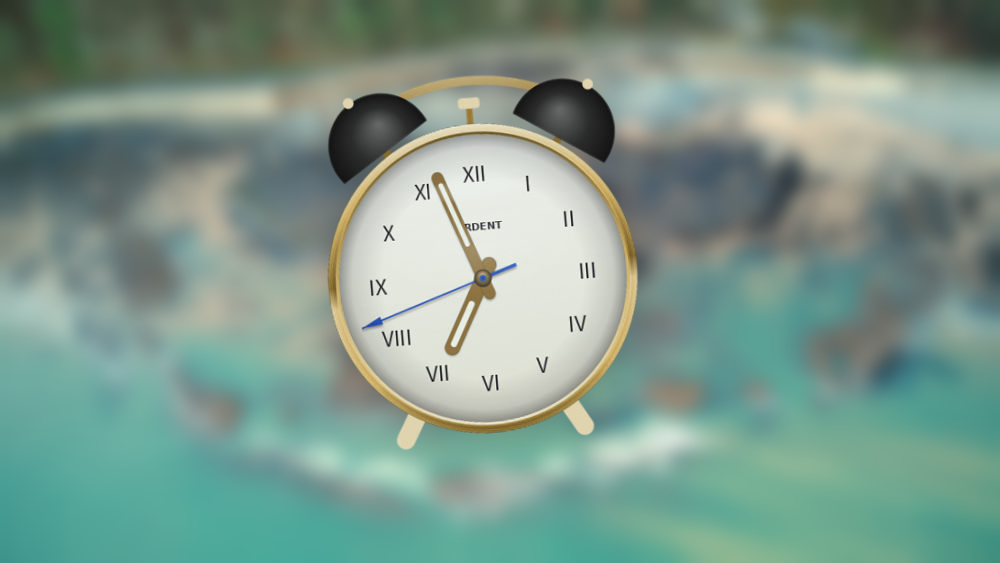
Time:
6.56.42
